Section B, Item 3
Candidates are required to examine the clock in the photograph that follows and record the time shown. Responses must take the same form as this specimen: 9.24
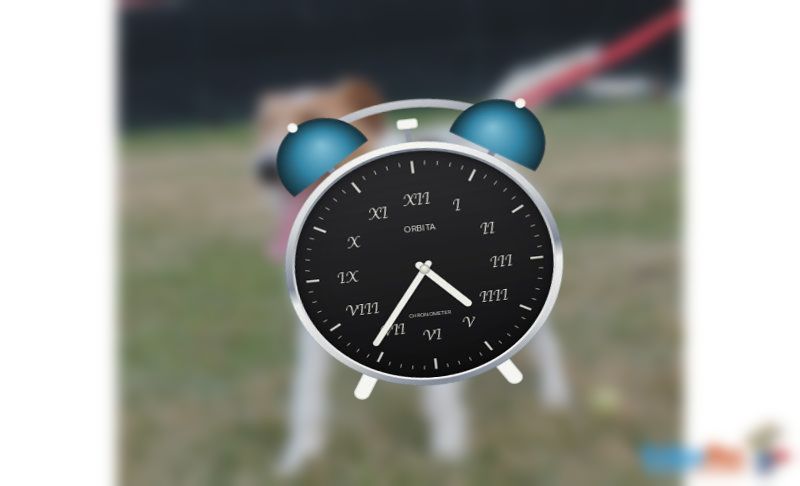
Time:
4.36
